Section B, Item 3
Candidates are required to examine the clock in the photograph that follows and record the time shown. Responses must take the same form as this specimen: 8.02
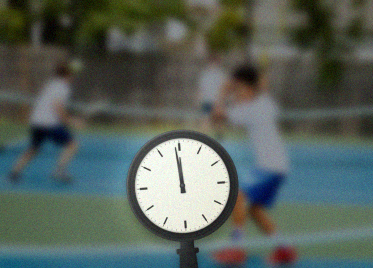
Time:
11.59
